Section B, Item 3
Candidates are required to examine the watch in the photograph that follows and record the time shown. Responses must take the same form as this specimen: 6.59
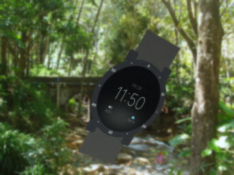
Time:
11.50
